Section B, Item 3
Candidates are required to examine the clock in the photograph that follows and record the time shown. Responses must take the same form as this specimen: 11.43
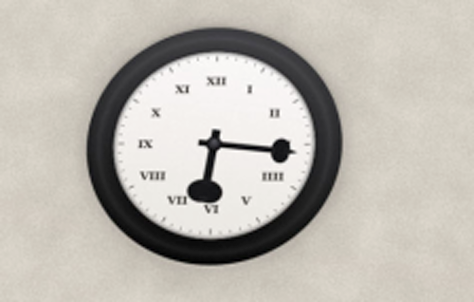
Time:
6.16
